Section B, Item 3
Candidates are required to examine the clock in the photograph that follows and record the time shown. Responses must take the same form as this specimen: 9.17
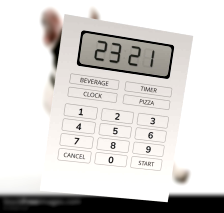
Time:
23.21
